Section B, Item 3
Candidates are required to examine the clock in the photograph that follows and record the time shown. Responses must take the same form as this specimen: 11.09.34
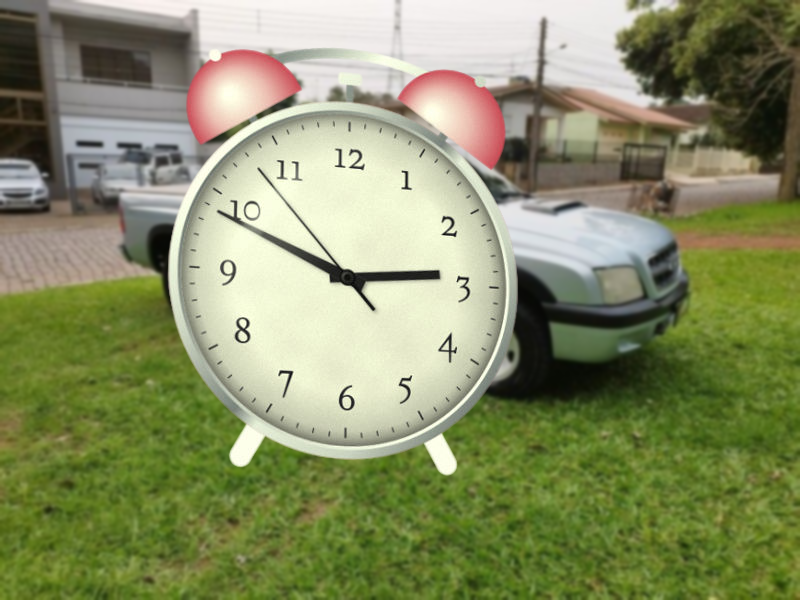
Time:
2.48.53
